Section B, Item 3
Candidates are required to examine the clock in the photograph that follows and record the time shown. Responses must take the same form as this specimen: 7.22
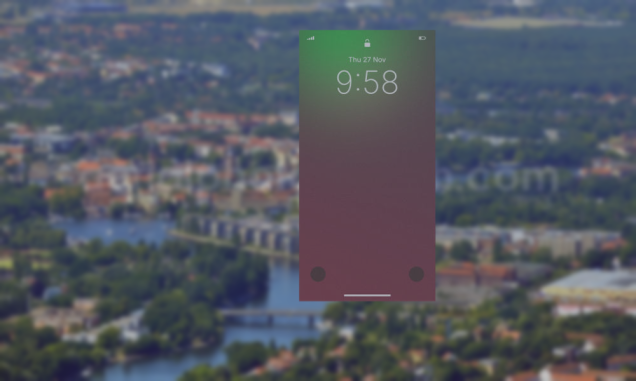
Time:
9.58
